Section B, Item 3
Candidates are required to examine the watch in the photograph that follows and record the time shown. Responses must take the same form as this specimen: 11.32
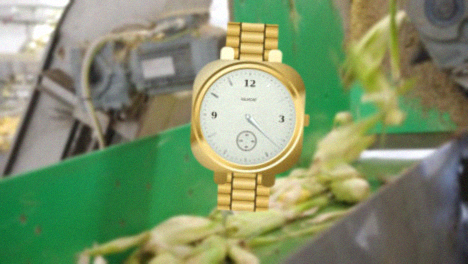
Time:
4.22
